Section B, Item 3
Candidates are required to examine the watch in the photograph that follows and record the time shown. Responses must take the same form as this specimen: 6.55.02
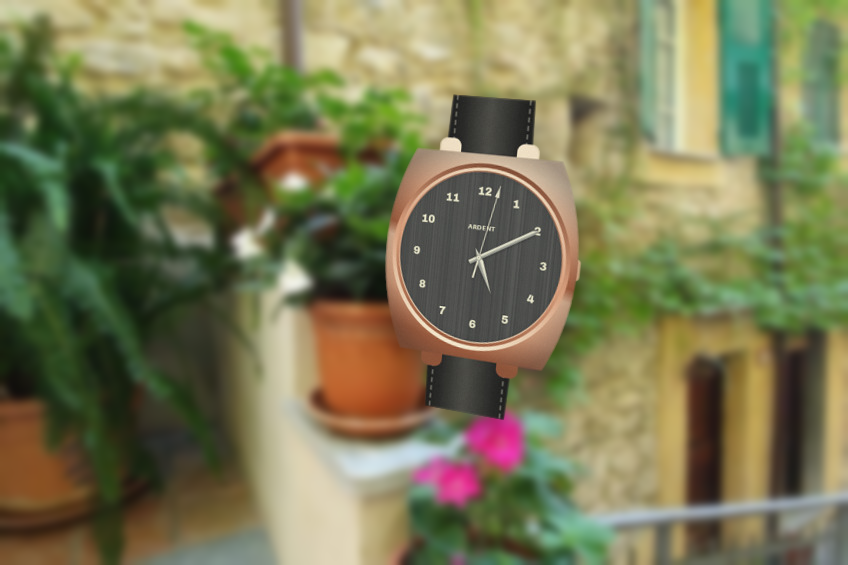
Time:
5.10.02
